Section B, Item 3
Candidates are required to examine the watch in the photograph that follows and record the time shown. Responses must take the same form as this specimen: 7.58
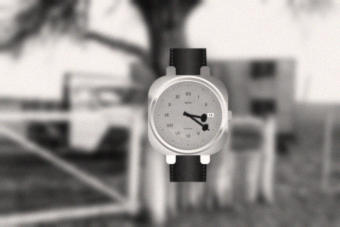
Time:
3.21
